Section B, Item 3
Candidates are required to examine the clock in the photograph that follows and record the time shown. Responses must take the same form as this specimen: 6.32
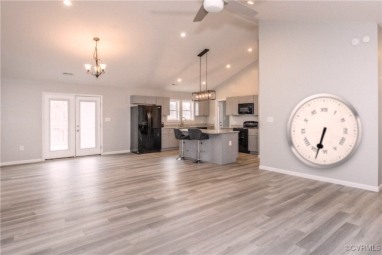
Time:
6.33
